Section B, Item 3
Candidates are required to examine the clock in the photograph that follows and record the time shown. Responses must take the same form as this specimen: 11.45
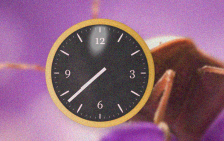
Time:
7.38
